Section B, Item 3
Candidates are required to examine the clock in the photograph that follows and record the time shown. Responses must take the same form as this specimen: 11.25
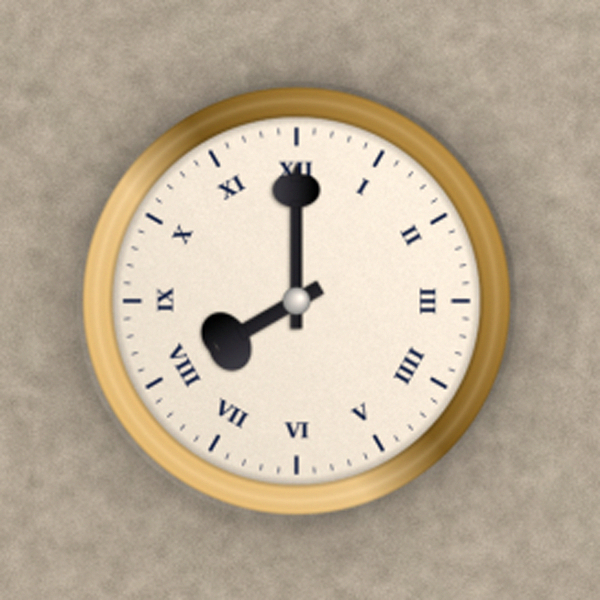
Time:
8.00
